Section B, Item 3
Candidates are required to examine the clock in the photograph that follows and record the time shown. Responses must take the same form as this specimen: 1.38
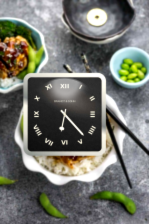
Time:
6.23
